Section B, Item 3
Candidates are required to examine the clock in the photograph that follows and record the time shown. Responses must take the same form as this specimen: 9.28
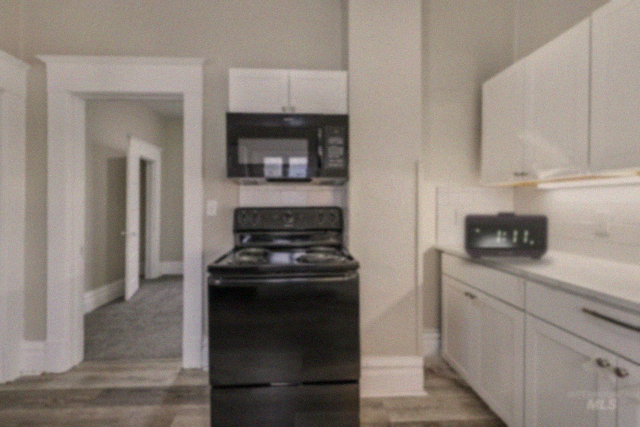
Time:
1.11
